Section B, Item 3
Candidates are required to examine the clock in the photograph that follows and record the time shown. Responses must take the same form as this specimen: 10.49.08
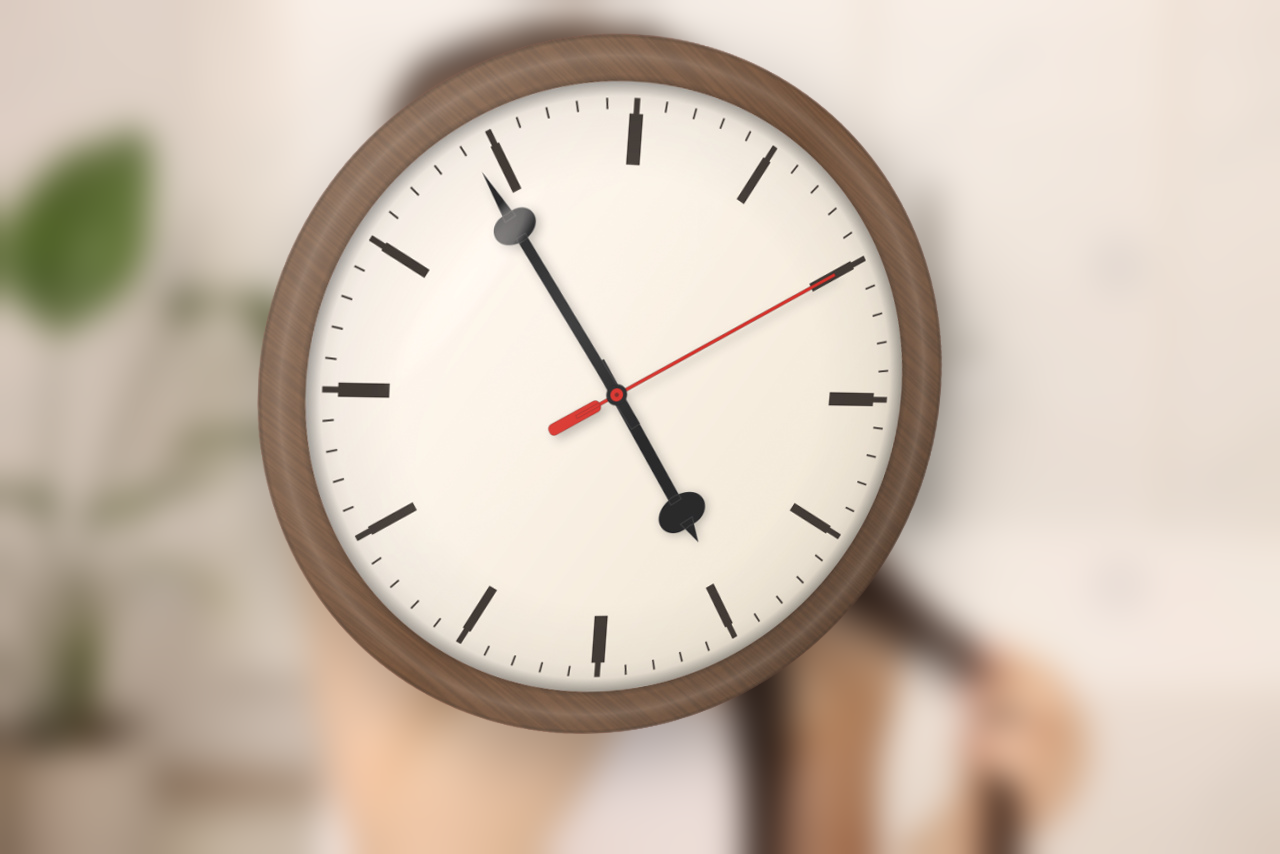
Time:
4.54.10
